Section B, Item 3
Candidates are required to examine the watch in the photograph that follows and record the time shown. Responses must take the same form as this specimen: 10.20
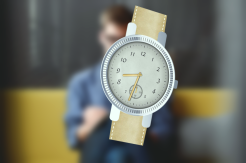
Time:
8.32
